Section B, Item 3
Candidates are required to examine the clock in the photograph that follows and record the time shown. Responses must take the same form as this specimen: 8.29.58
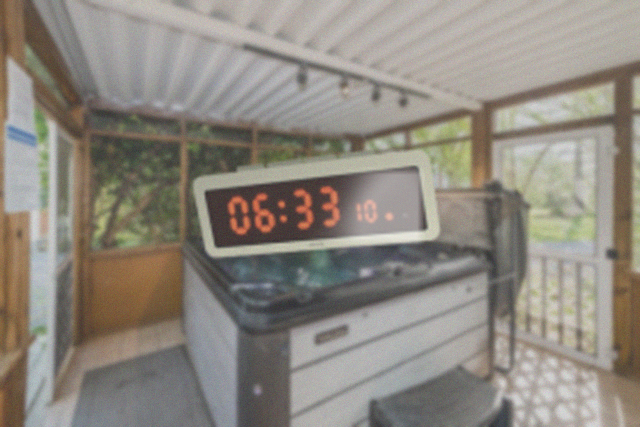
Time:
6.33.10
